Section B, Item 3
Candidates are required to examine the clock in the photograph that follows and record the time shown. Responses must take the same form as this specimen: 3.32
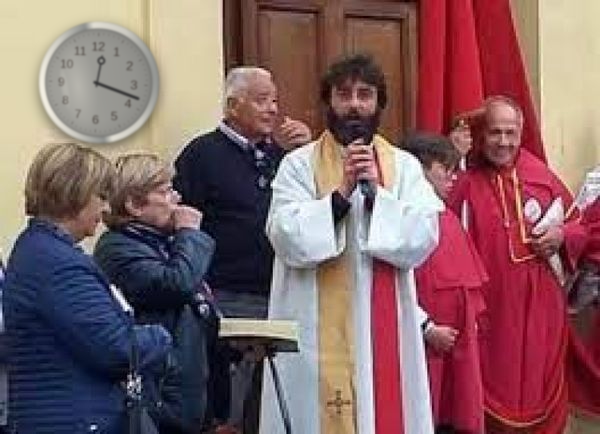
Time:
12.18
